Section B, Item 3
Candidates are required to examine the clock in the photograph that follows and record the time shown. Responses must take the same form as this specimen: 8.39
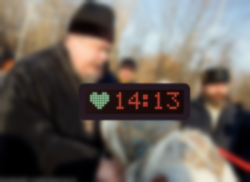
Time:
14.13
